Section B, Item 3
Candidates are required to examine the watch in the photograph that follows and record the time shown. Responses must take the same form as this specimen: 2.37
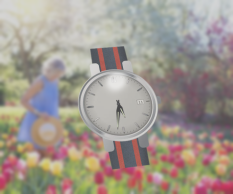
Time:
5.32
